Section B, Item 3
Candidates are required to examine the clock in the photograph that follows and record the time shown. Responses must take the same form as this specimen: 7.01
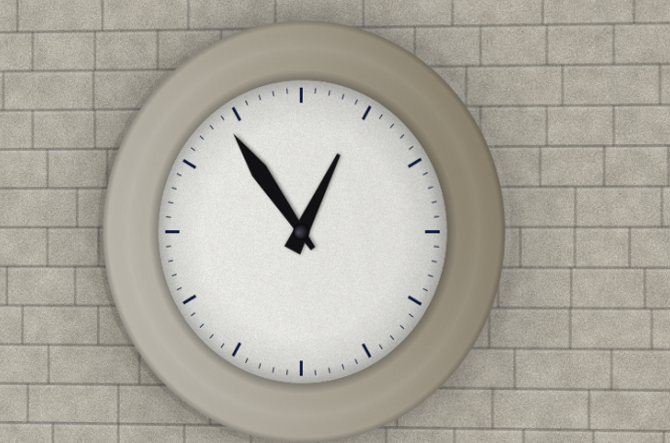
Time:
12.54
